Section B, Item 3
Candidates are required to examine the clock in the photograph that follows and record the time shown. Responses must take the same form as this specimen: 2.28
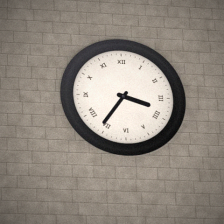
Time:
3.36
